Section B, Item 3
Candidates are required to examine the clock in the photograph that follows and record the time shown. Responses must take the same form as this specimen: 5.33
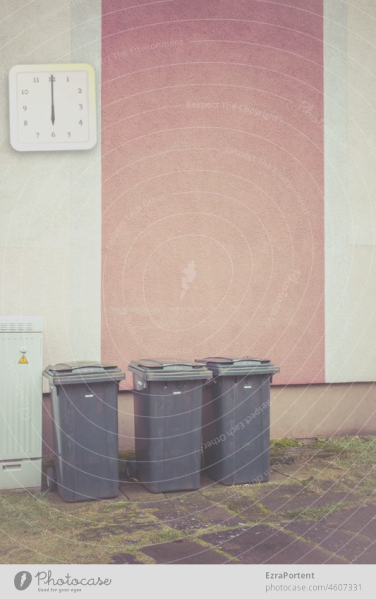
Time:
6.00
